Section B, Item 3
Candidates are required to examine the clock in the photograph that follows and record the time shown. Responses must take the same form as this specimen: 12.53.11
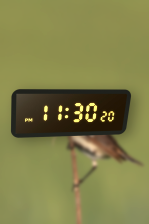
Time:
11.30.20
